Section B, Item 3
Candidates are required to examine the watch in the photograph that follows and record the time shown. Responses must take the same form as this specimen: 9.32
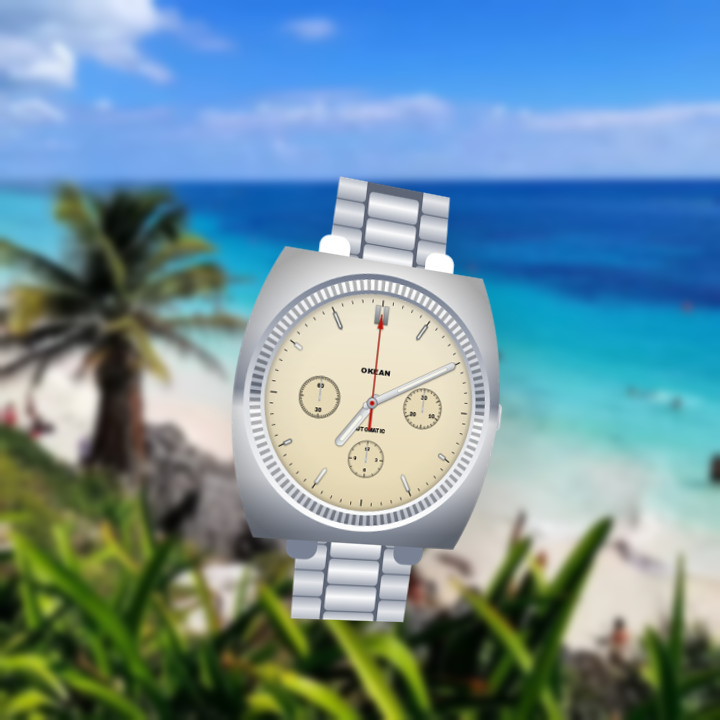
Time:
7.10
